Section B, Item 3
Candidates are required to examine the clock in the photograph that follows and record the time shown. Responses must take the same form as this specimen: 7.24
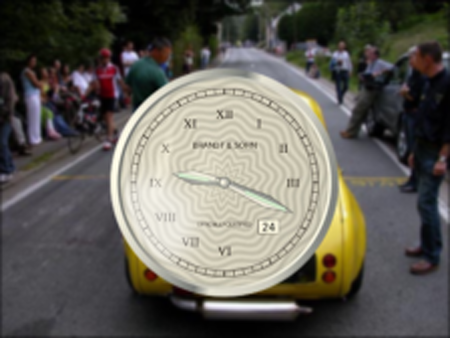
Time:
9.19
